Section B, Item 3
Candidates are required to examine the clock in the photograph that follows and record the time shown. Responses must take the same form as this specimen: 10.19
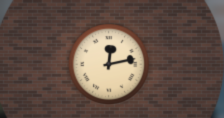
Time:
12.13
